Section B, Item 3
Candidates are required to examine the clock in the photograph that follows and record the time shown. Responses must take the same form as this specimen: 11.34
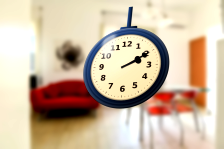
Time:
2.10
